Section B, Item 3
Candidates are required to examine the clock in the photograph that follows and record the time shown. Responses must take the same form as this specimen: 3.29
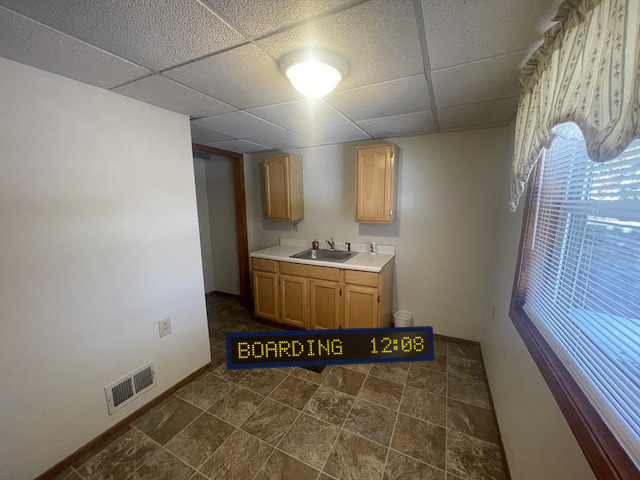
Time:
12.08
